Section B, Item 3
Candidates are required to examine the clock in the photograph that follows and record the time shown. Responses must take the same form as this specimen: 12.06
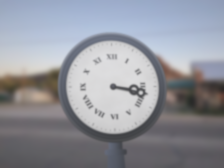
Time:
3.17
